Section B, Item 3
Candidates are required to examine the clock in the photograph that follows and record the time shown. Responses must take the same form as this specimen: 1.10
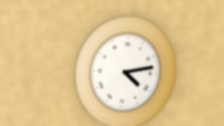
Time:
4.13
